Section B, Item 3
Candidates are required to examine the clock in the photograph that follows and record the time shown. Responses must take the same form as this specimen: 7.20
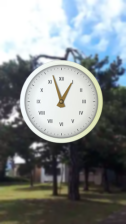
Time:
12.57
